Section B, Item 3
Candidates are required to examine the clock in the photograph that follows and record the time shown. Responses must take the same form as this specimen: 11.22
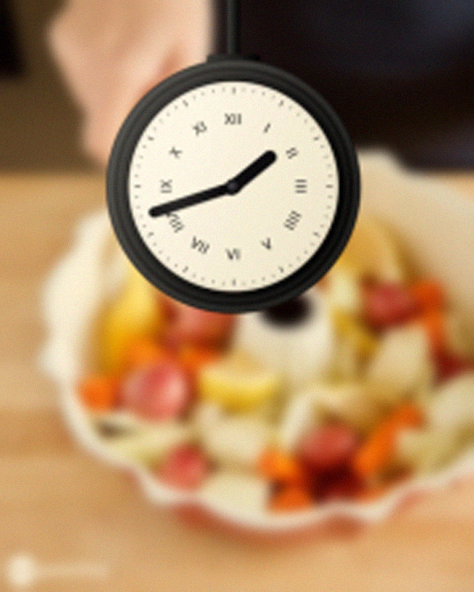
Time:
1.42
